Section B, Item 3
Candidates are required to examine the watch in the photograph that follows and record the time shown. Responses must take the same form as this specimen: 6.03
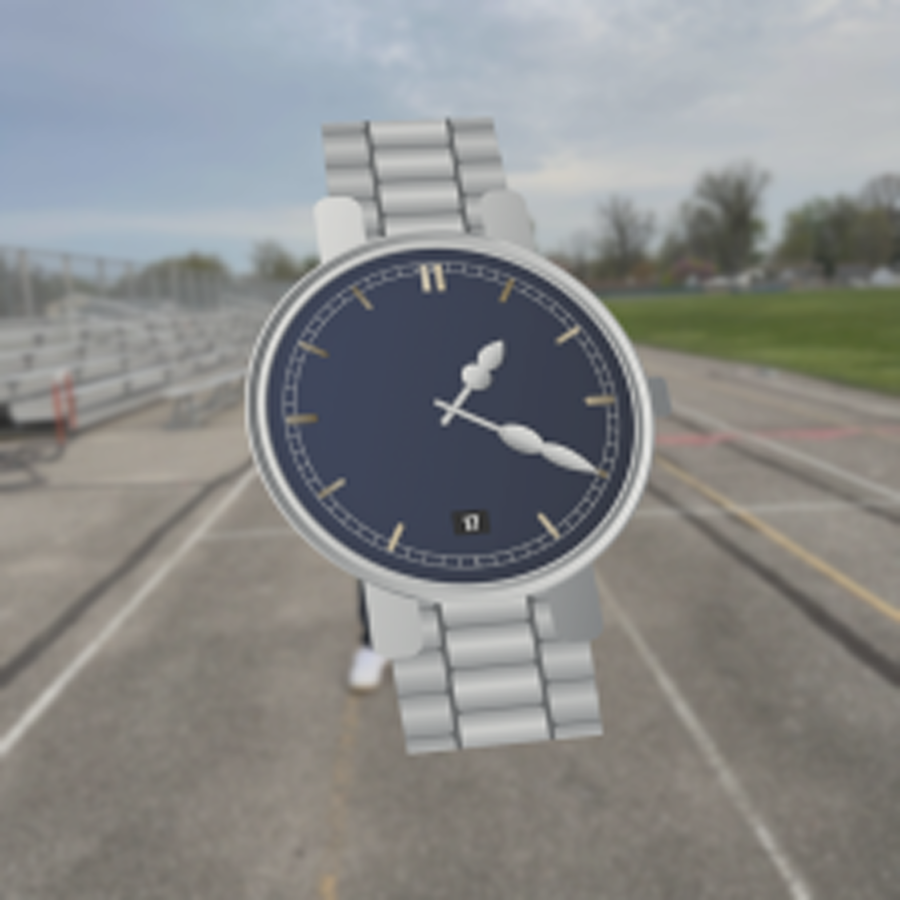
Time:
1.20
